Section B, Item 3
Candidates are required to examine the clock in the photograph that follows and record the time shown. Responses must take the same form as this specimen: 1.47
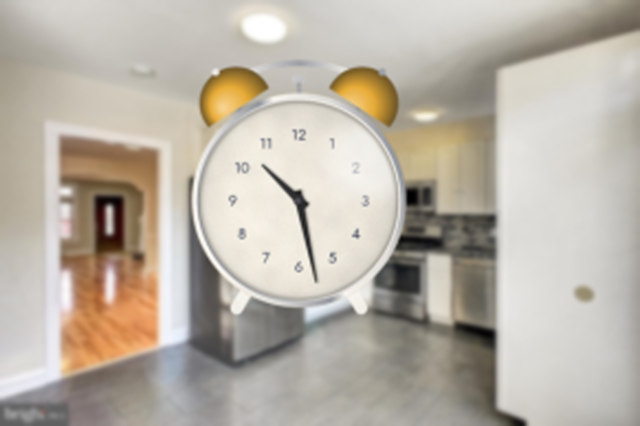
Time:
10.28
